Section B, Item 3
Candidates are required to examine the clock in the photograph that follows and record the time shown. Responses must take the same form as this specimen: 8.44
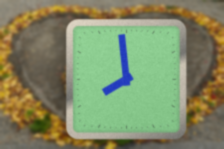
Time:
7.59
